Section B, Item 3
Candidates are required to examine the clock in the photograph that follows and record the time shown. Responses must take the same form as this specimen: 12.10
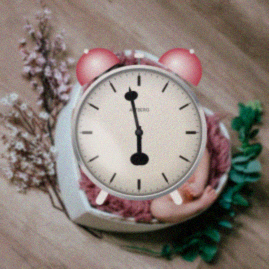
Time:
5.58
